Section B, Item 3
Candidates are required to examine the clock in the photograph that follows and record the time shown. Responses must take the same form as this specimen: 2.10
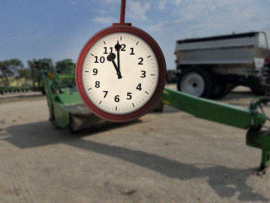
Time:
10.59
